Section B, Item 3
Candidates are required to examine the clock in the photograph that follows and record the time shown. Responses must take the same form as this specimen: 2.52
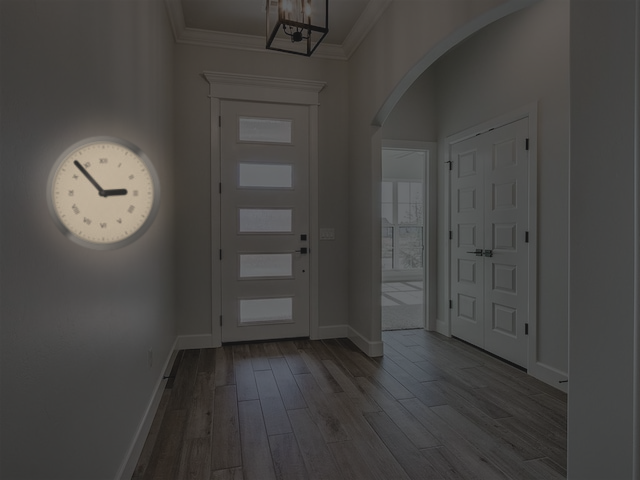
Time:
2.53
